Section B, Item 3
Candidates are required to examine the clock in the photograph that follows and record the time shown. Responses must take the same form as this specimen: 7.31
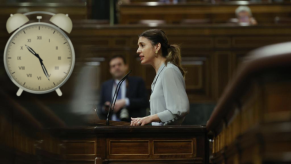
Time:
10.26
